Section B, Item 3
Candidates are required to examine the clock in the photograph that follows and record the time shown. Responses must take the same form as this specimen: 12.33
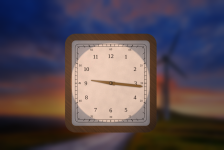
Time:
9.16
